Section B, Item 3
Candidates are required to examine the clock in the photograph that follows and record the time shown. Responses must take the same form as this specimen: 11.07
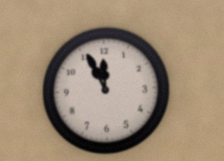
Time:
11.56
